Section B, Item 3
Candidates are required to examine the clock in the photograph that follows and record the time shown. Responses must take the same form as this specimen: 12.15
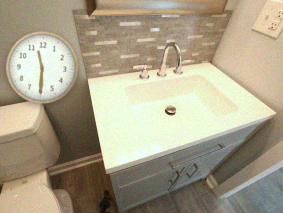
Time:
11.30
